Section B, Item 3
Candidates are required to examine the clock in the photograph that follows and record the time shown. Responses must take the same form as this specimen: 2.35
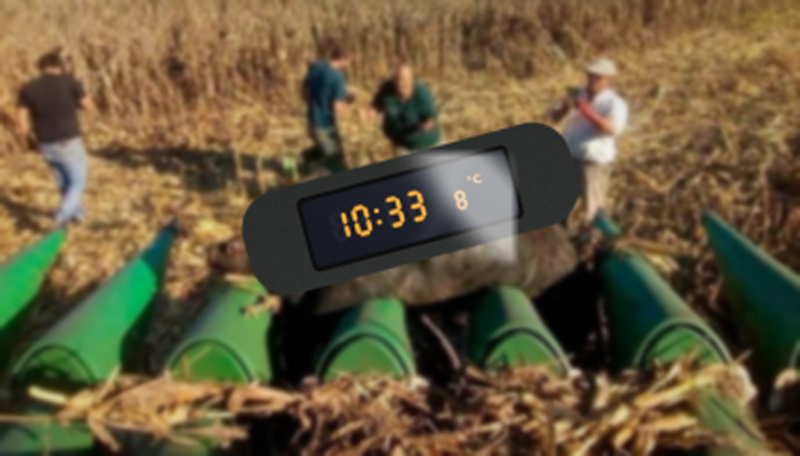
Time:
10.33
